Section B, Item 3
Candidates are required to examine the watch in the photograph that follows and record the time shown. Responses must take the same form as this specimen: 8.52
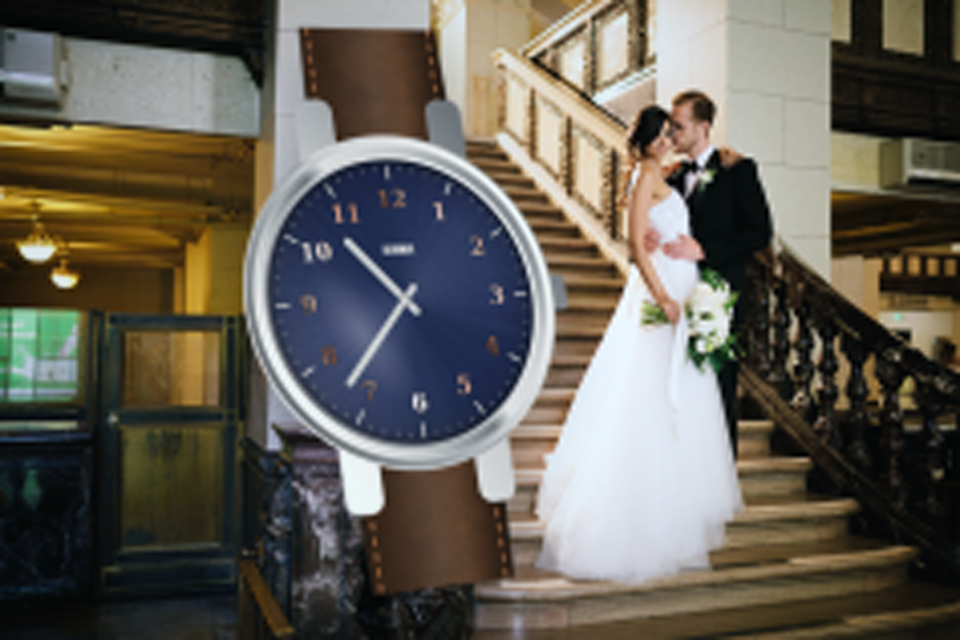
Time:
10.37
